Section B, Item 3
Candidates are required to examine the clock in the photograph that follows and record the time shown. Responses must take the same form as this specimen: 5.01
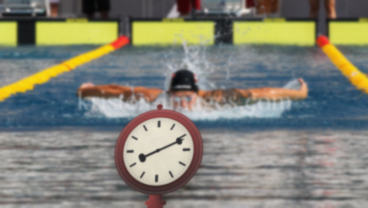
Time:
8.11
